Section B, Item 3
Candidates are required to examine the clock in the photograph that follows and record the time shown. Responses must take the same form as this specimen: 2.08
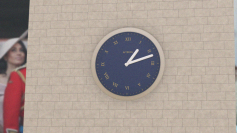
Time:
1.12
